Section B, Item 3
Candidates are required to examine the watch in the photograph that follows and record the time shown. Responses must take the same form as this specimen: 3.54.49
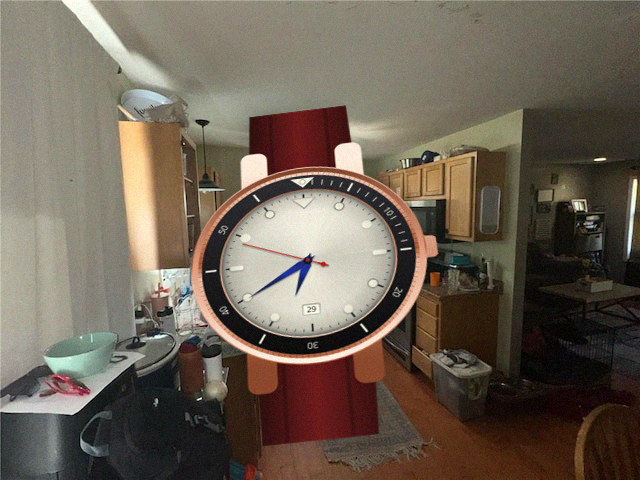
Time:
6.39.49
